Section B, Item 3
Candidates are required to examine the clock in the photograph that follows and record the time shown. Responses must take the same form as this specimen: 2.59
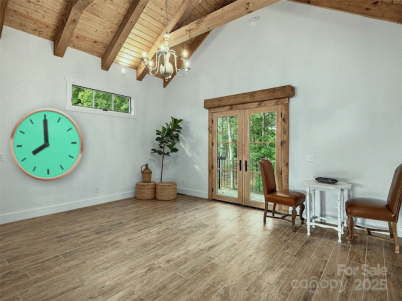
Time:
8.00
